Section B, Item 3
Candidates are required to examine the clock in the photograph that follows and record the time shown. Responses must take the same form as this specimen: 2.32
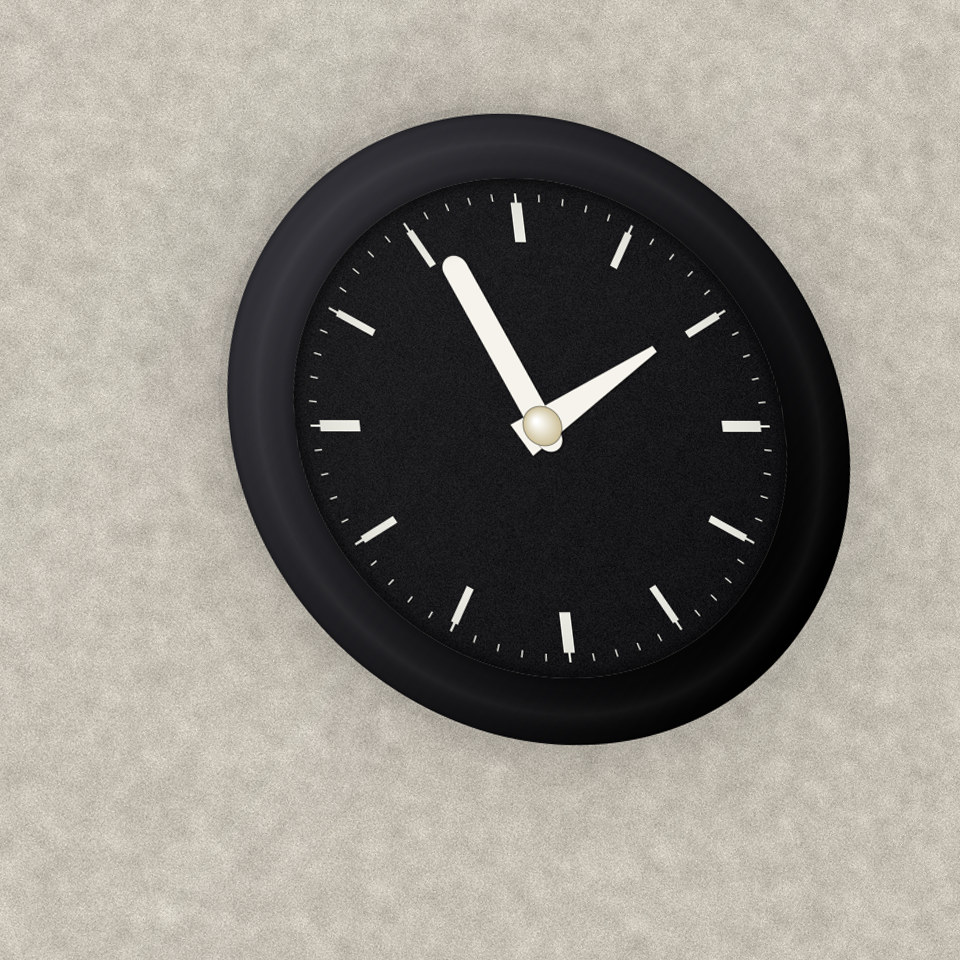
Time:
1.56
